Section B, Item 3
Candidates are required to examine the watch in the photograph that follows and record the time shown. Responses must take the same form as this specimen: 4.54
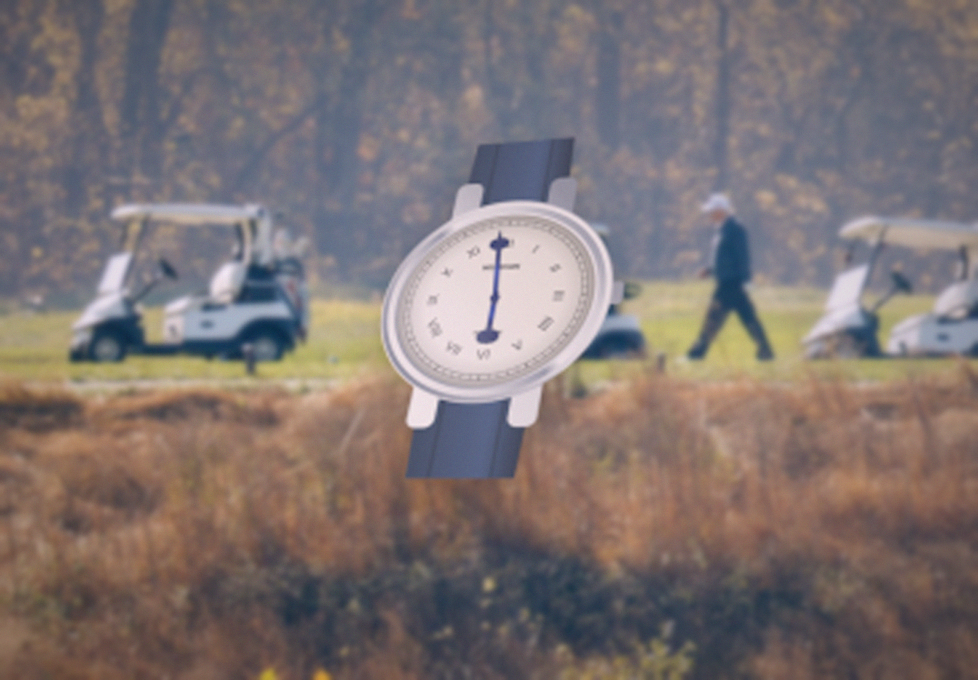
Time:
5.59
